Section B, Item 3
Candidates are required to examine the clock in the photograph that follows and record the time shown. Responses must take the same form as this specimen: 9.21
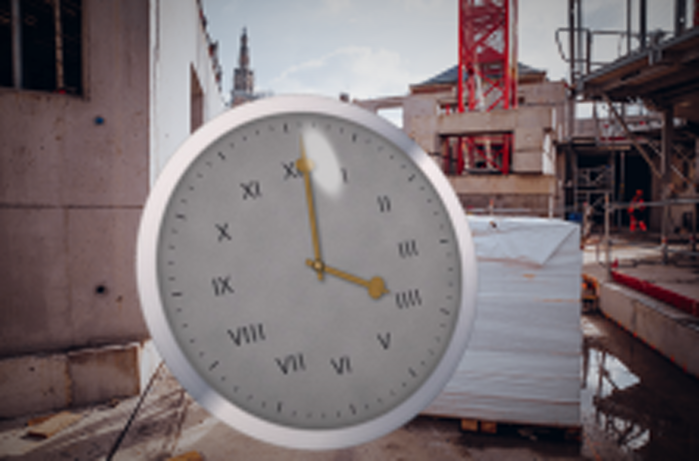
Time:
4.01
